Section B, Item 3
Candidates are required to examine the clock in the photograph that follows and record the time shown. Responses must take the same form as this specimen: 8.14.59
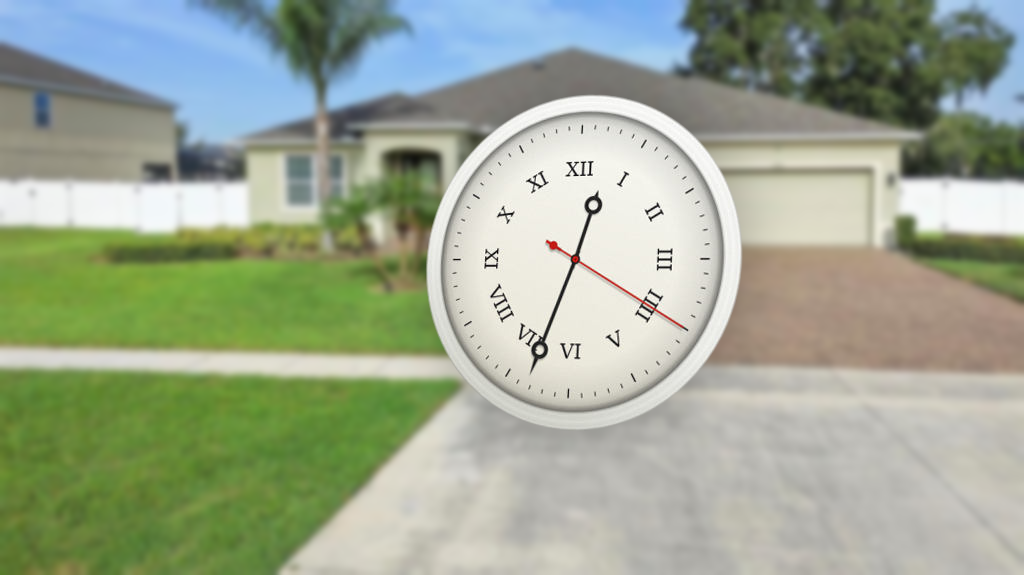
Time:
12.33.20
